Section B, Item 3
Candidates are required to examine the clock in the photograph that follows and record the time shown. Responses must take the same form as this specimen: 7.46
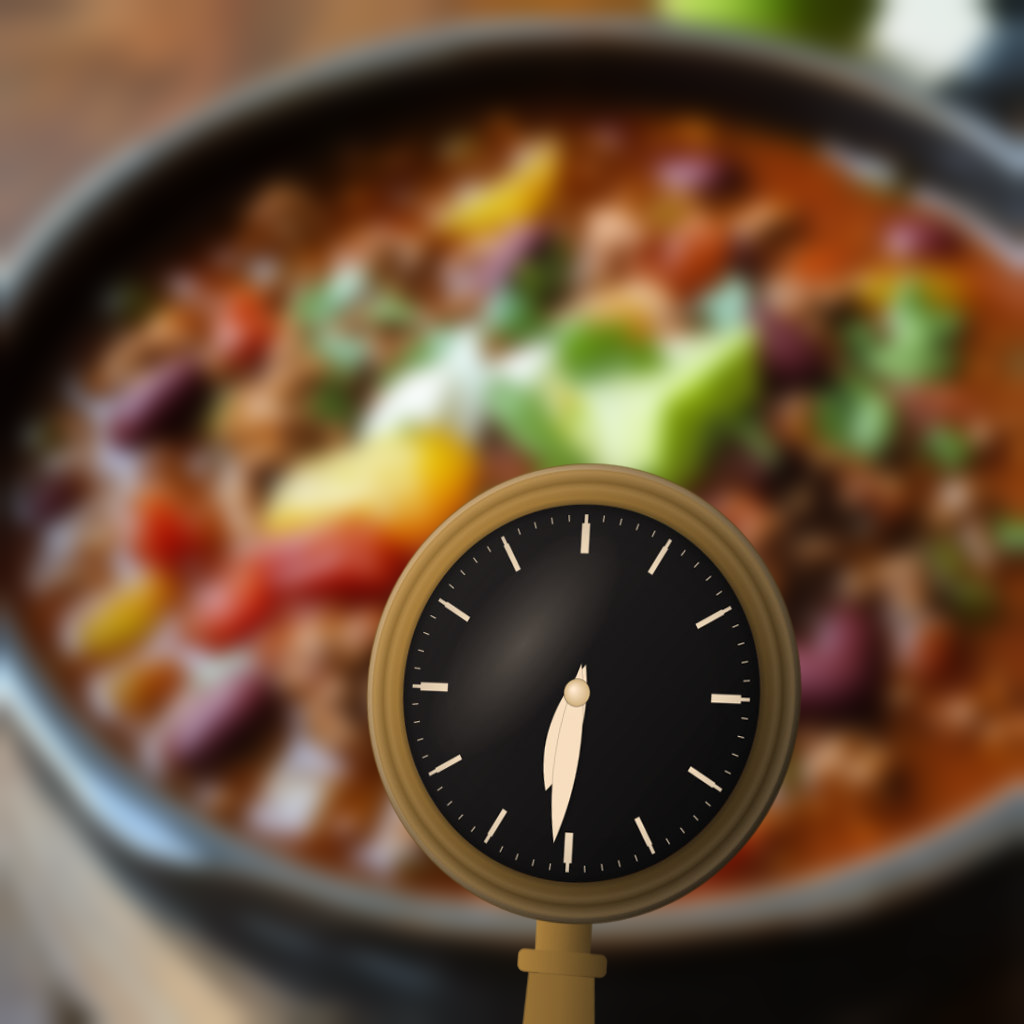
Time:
6.31
